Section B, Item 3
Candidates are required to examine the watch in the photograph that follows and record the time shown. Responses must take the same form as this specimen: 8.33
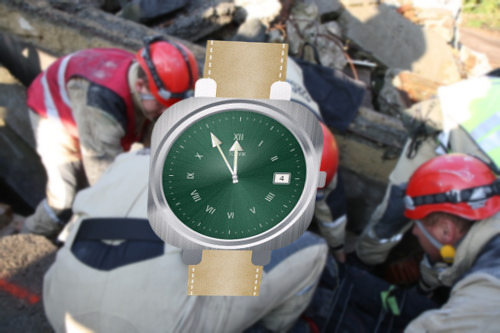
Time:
11.55
